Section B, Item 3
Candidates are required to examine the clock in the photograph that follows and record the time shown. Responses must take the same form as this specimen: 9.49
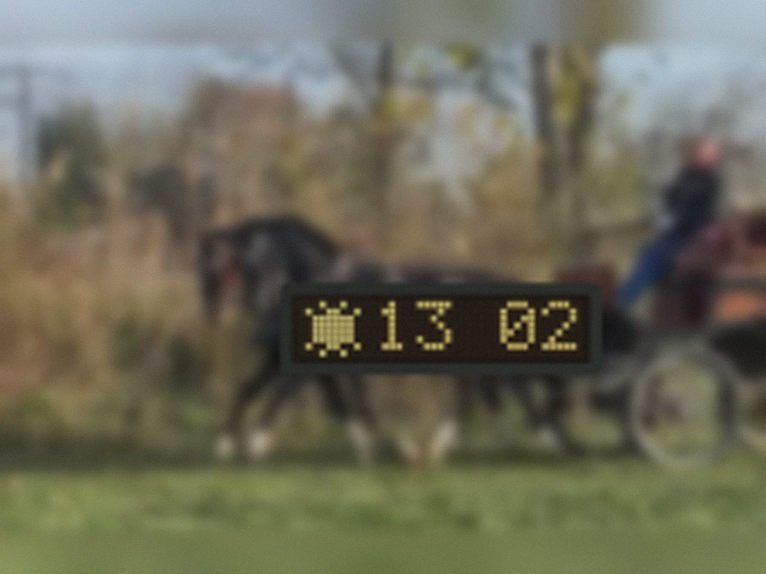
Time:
13.02
